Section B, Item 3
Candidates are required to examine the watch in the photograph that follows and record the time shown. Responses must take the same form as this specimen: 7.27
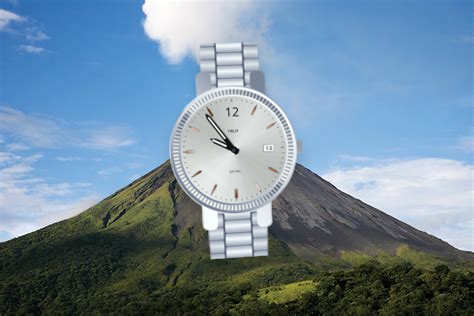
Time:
9.54
